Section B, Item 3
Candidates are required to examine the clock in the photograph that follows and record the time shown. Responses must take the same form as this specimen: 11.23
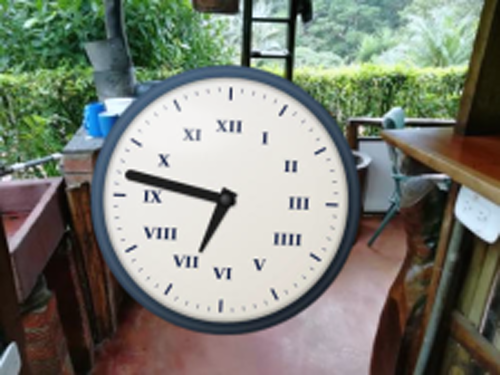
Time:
6.47
